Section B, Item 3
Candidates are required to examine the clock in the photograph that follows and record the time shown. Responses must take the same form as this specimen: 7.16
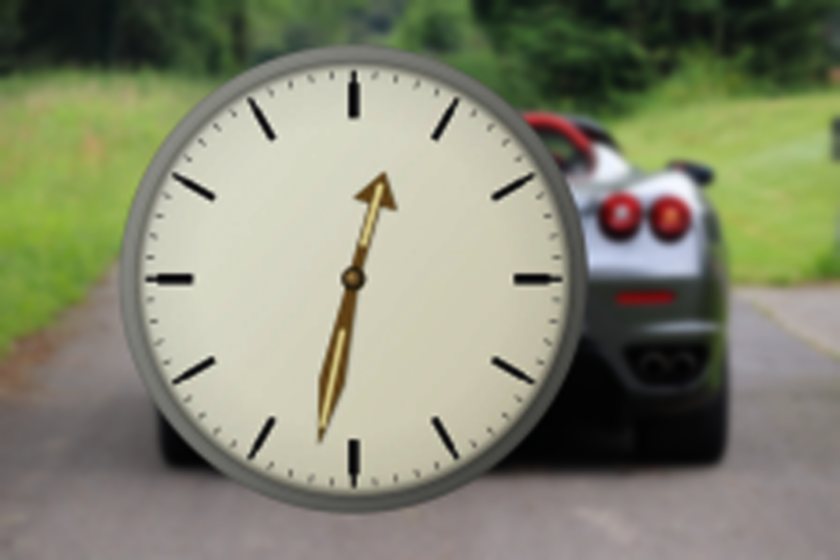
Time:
12.32
